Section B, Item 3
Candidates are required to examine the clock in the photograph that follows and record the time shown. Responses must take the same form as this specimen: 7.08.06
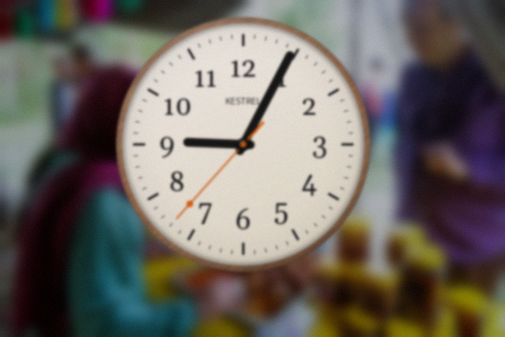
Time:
9.04.37
